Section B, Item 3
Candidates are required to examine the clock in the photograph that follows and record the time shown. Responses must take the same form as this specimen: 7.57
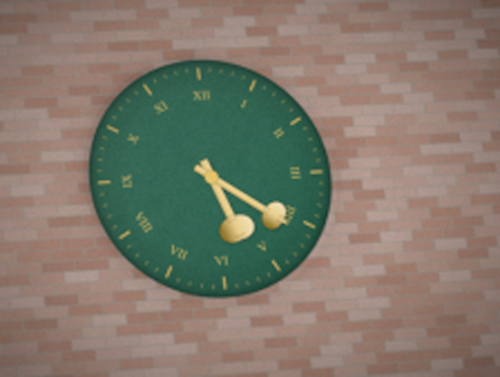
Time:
5.21
